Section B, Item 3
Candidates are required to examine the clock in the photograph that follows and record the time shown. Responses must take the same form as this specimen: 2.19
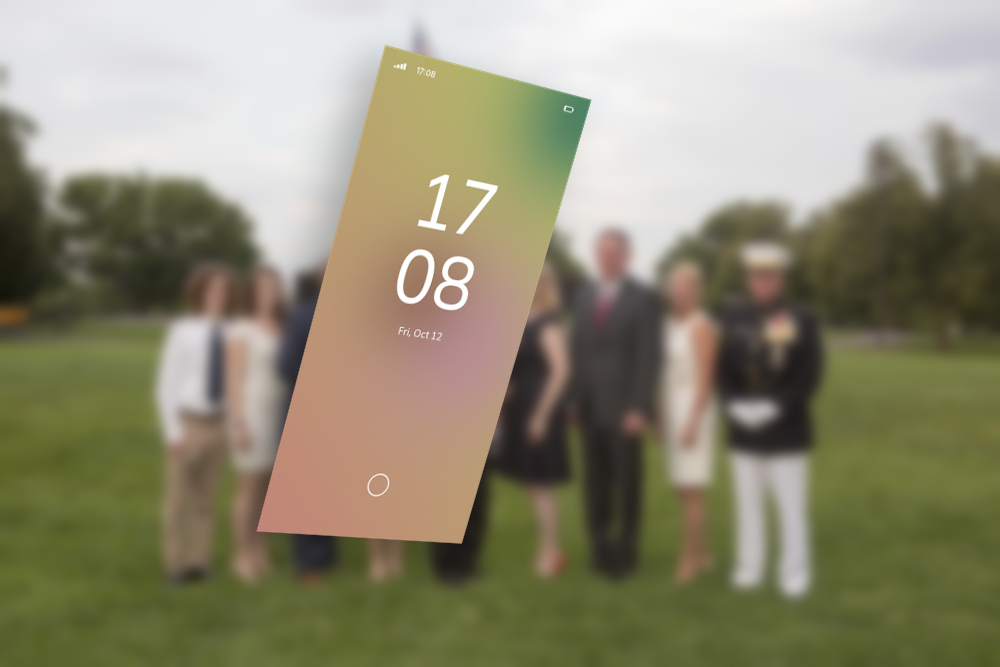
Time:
17.08
